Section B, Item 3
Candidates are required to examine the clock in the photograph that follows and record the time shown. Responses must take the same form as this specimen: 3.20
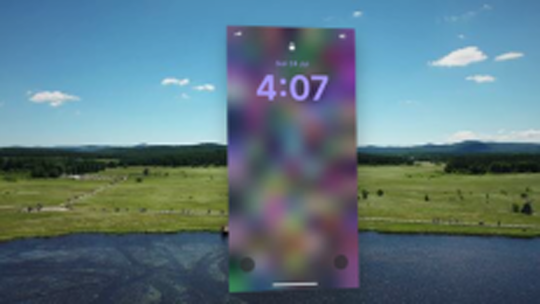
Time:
4.07
